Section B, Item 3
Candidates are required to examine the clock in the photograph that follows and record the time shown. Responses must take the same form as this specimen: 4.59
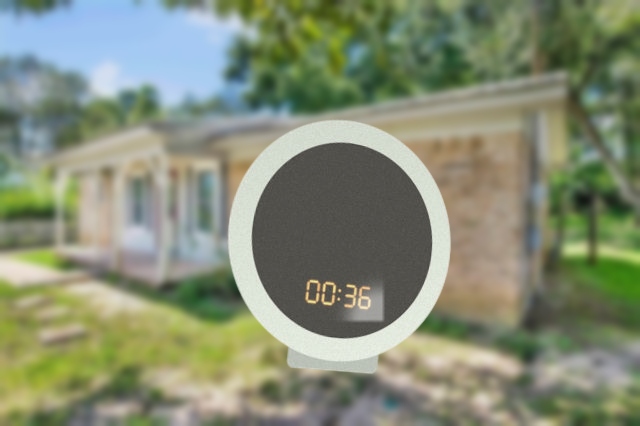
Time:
0.36
